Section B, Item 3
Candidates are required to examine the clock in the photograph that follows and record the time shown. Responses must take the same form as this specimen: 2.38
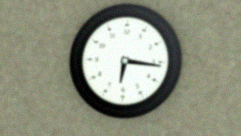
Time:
6.16
